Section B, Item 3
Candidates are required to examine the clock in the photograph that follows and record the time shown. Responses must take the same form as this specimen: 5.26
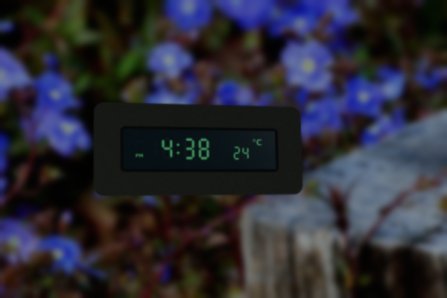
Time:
4.38
